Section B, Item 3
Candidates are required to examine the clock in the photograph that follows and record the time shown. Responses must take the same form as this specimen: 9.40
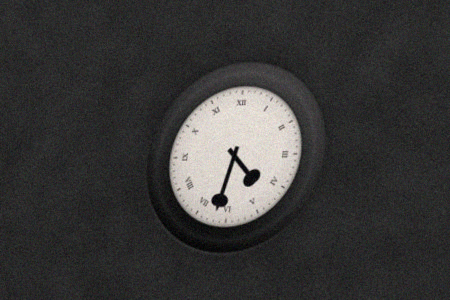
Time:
4.32
